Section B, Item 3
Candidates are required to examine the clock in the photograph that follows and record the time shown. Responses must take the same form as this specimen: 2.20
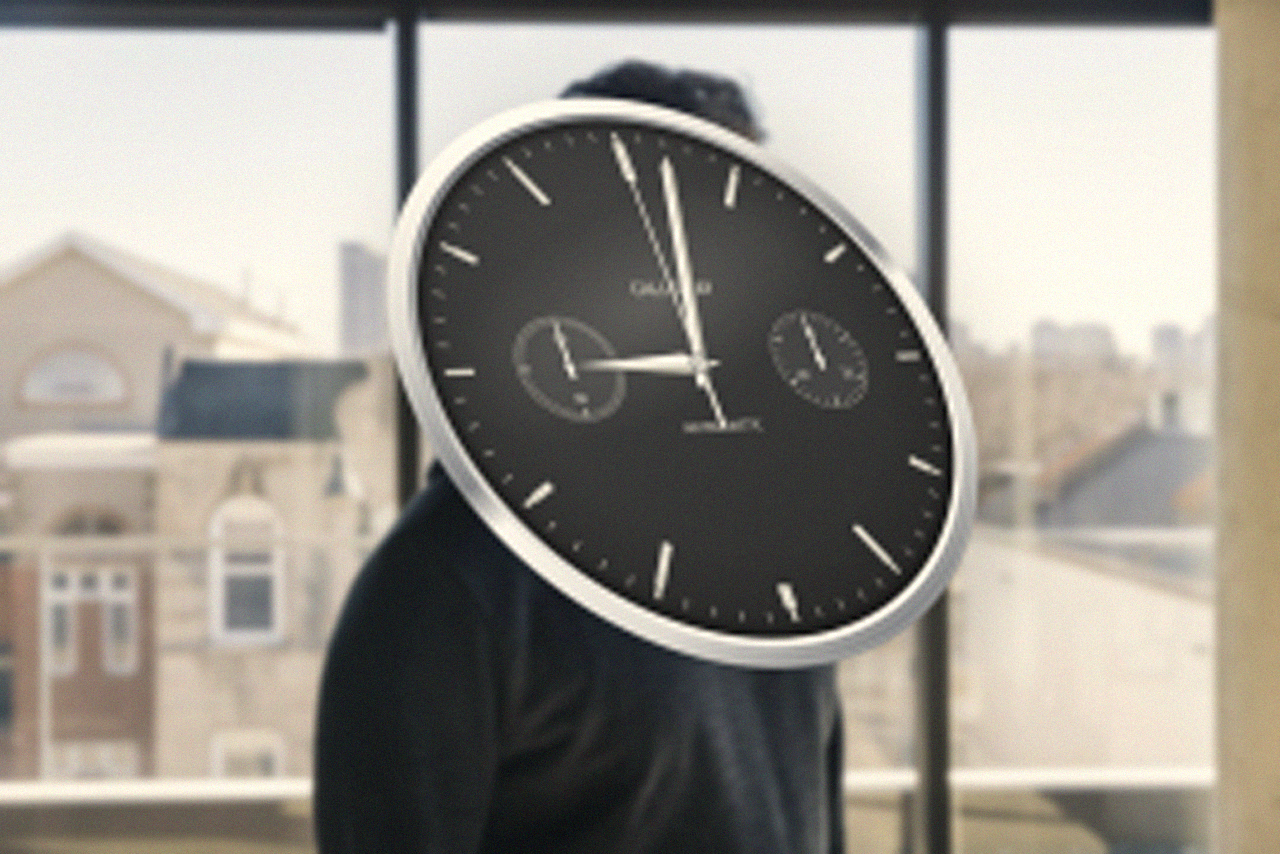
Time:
9.02
